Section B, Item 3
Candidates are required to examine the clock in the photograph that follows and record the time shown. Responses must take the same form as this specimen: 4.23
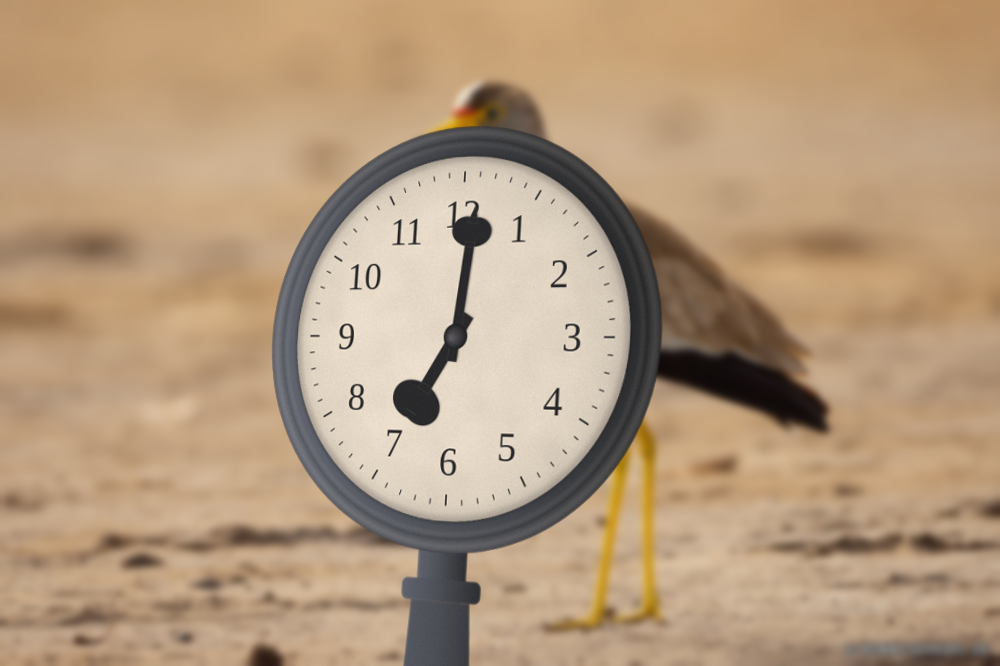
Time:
7.01
